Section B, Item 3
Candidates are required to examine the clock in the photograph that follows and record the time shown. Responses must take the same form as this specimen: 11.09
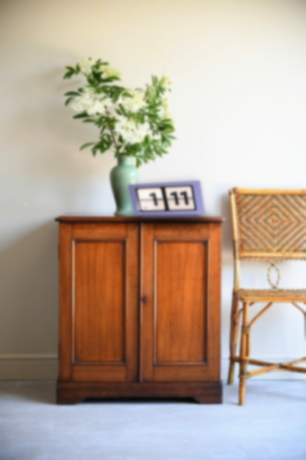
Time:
1.11
